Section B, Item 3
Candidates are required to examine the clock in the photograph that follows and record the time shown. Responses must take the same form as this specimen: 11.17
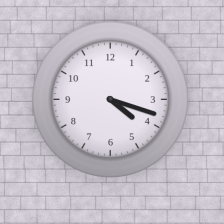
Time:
4.18
